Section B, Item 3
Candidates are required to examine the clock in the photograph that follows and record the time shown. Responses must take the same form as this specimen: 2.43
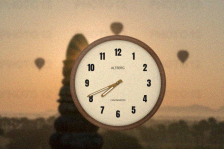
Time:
7.41
